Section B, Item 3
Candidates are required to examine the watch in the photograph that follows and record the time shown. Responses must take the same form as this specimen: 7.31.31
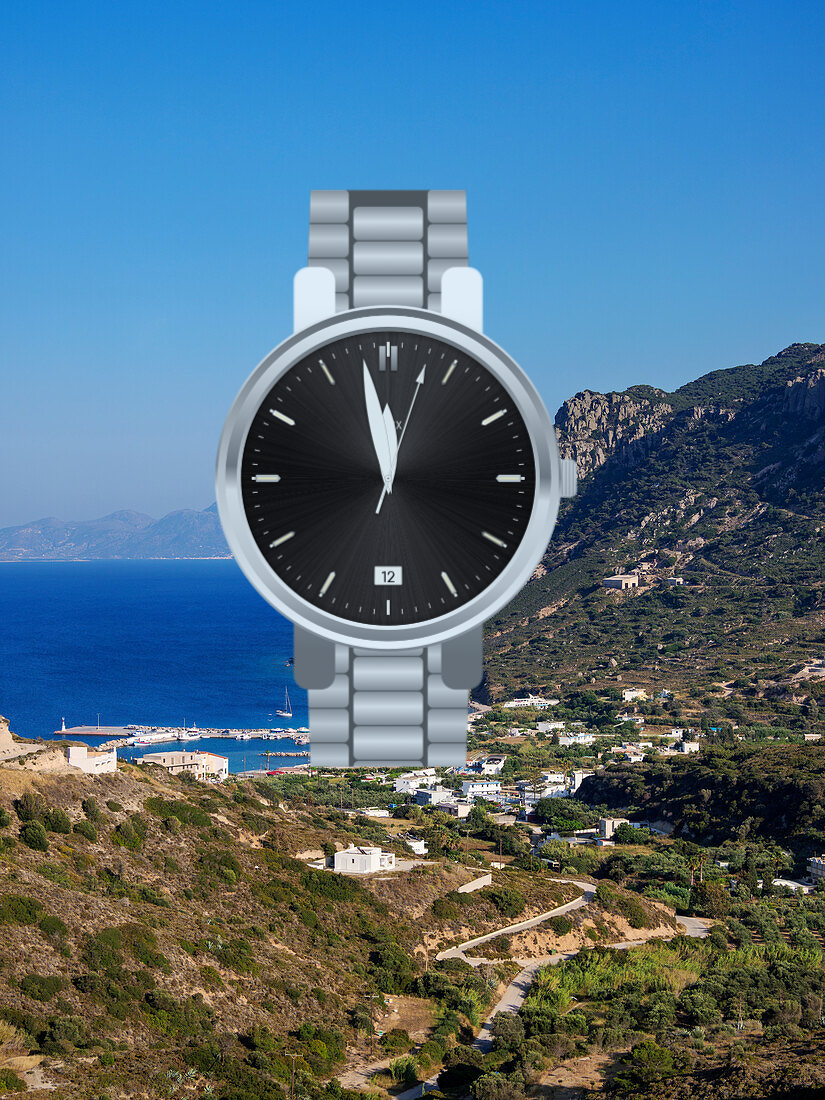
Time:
11.58.03
